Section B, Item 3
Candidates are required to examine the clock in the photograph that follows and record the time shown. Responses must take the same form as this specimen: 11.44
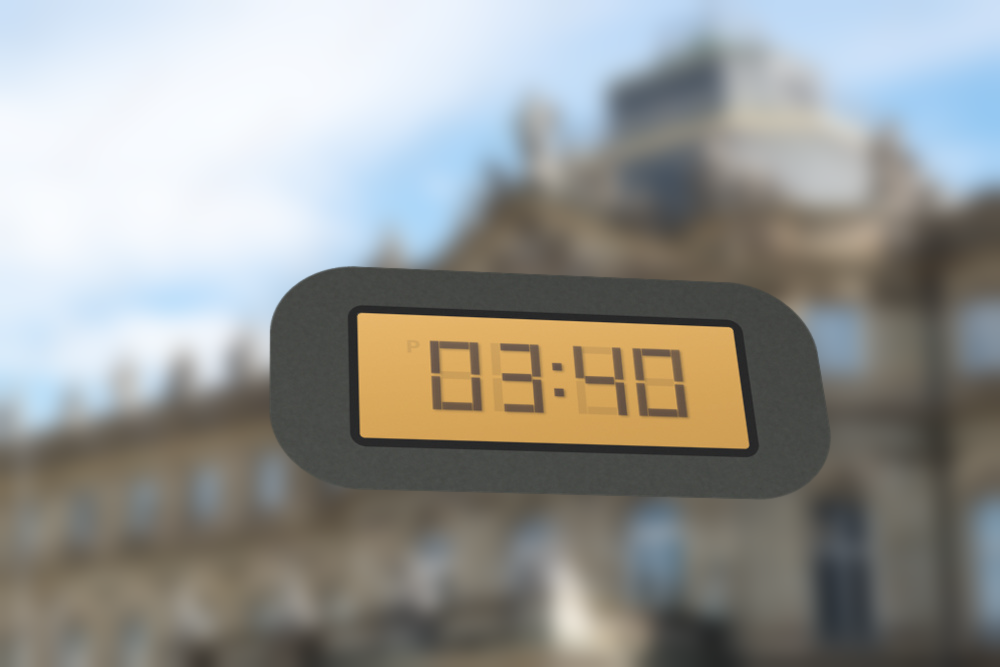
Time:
3.40
